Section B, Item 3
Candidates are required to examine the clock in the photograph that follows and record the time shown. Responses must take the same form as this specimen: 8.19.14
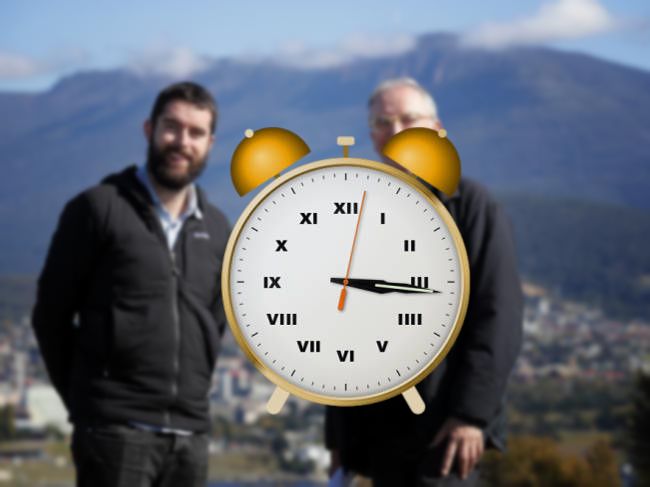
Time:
3.16.02
